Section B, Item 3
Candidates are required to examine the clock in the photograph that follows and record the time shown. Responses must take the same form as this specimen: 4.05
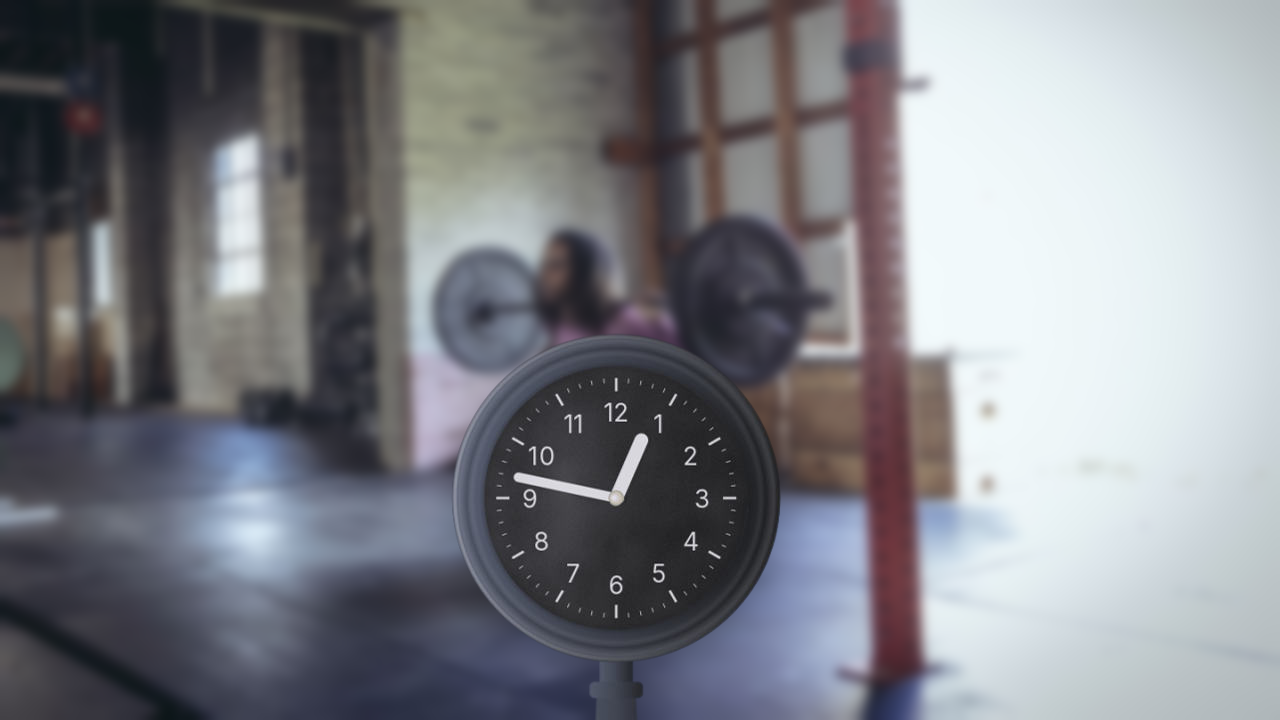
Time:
12.47
